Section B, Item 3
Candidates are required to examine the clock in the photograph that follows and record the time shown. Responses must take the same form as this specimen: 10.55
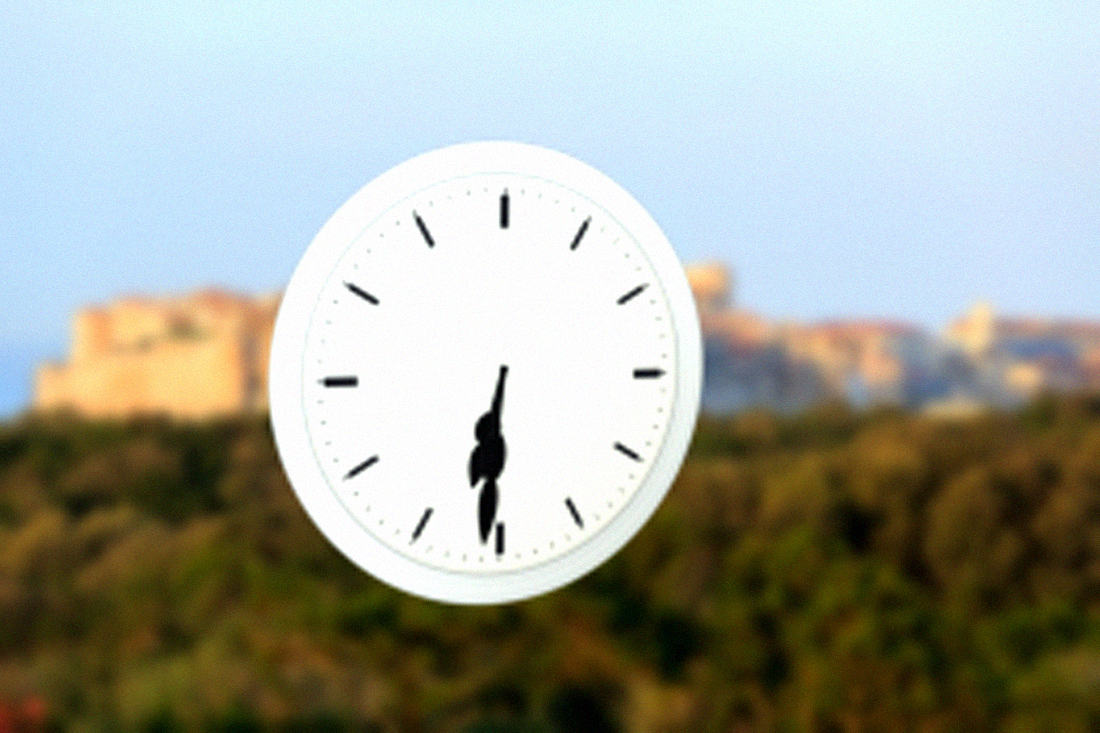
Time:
6.31
